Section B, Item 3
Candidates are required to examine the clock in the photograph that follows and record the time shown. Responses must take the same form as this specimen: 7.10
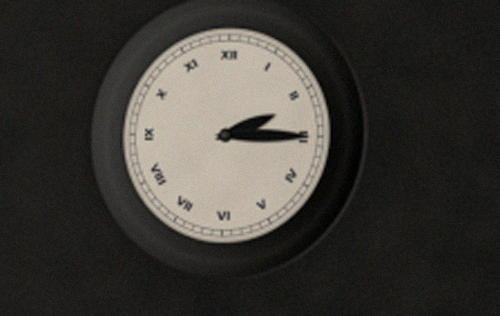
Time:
2.15
